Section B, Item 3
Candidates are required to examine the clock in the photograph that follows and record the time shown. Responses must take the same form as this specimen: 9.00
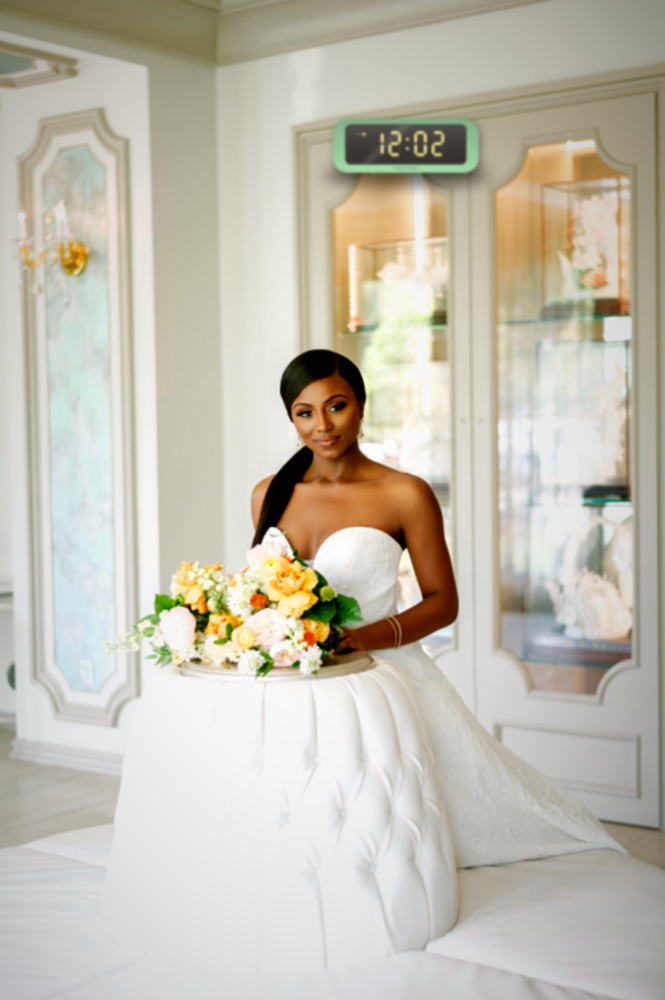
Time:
12.02
